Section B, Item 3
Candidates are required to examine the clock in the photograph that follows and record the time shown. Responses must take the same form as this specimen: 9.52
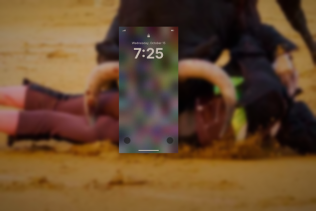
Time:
7.25
